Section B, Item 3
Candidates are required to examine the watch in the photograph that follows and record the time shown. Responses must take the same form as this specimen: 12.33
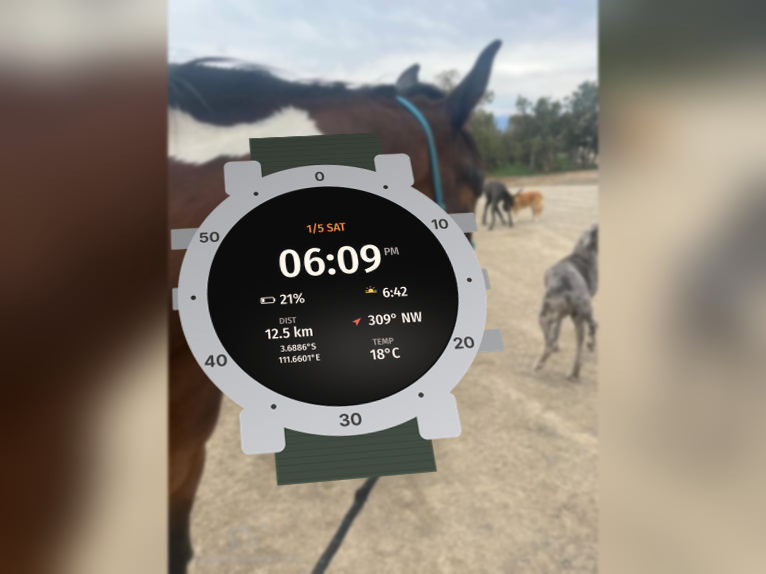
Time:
6.09
